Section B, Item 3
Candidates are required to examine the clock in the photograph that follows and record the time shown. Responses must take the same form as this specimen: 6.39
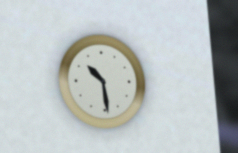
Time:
10.29
